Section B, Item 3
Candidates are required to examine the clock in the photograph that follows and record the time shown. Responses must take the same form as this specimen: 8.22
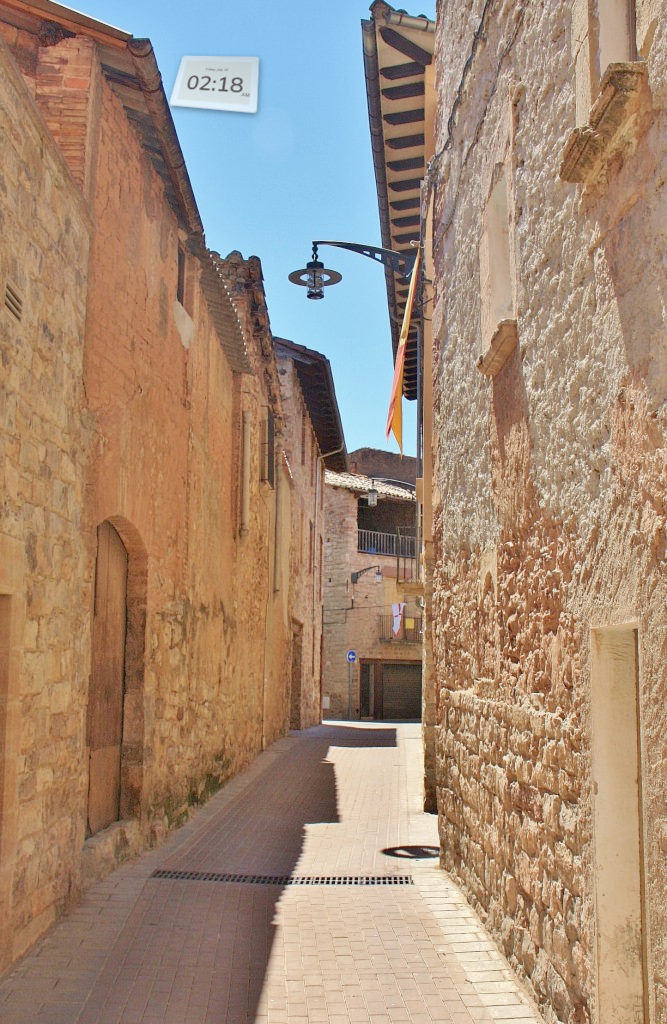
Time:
2.18
